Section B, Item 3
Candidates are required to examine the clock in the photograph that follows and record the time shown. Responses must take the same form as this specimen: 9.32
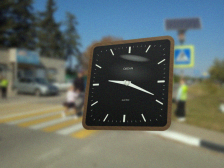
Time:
9.19
